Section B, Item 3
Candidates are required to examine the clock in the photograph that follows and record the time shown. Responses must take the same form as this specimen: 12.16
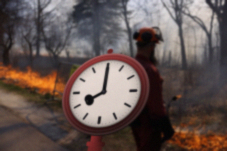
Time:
8.00
